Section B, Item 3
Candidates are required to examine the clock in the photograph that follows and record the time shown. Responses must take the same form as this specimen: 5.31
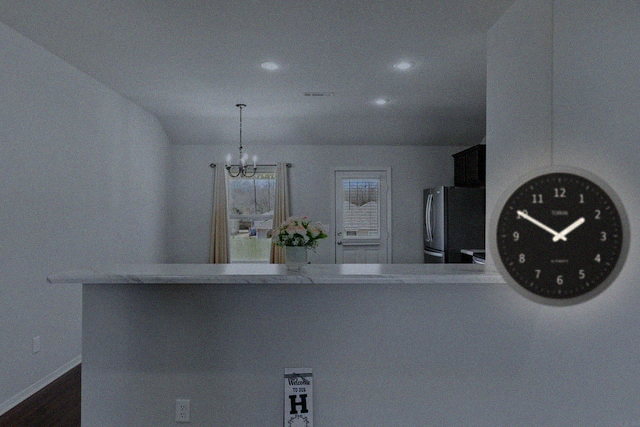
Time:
1.50
